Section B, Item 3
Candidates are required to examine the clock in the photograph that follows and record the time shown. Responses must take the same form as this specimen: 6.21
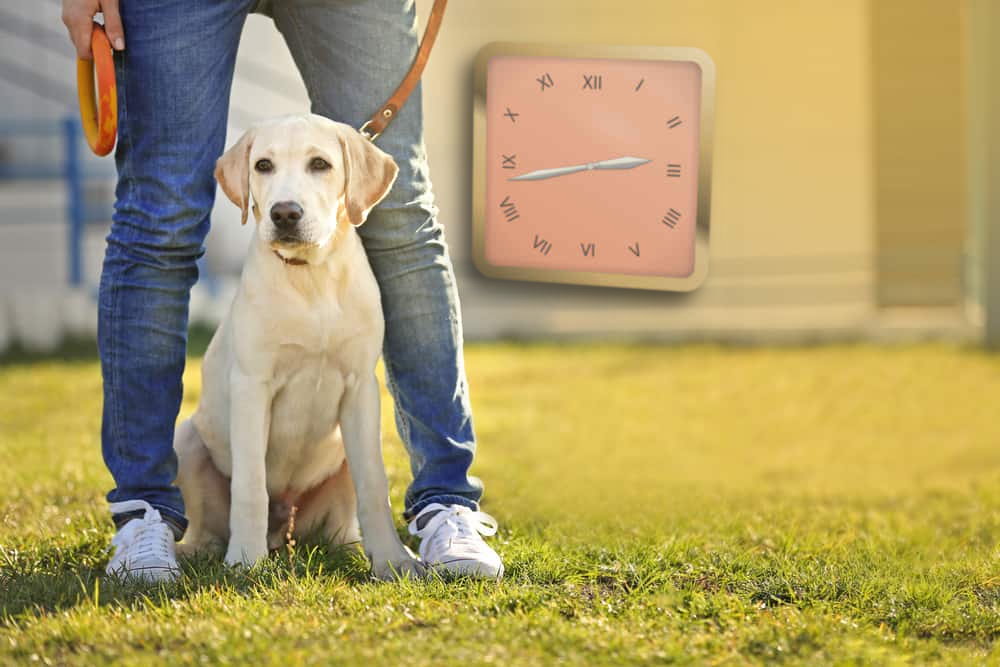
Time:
2.43
